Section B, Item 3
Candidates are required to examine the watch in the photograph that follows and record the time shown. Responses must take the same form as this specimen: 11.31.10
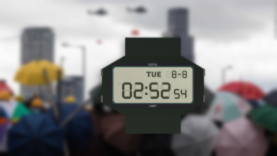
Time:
2.52.54
